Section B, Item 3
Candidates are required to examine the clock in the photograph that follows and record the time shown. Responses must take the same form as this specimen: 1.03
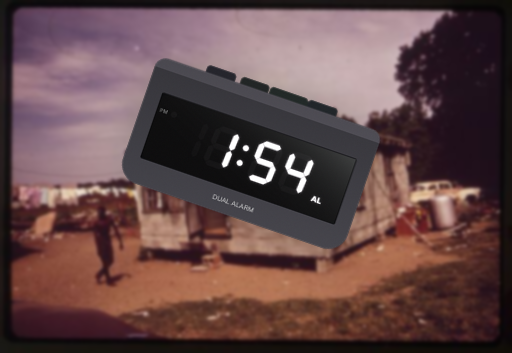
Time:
1.54
